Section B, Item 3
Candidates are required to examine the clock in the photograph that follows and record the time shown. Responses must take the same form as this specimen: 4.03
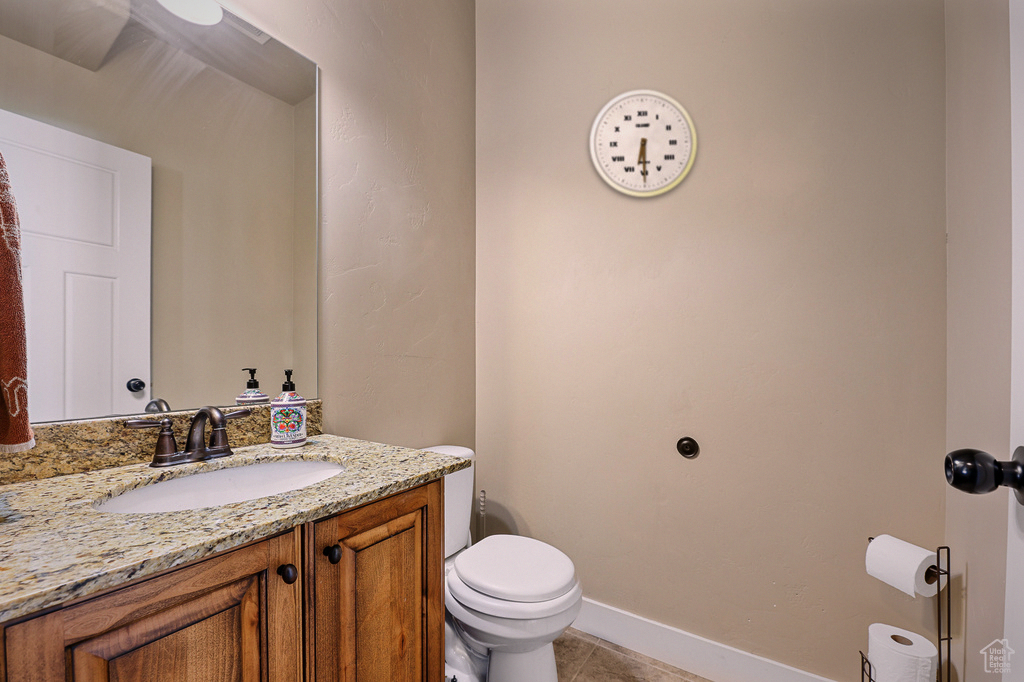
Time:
6.30
